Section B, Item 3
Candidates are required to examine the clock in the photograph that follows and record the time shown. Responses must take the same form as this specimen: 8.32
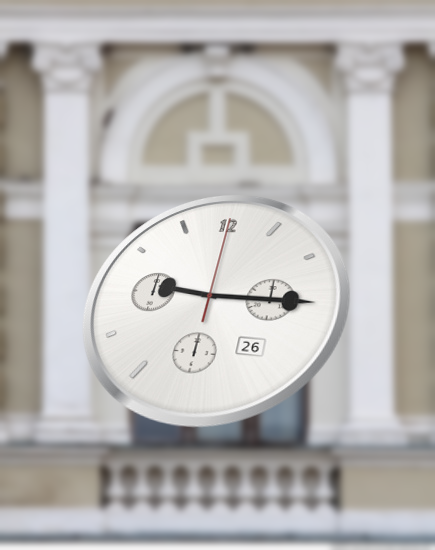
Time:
9.15
